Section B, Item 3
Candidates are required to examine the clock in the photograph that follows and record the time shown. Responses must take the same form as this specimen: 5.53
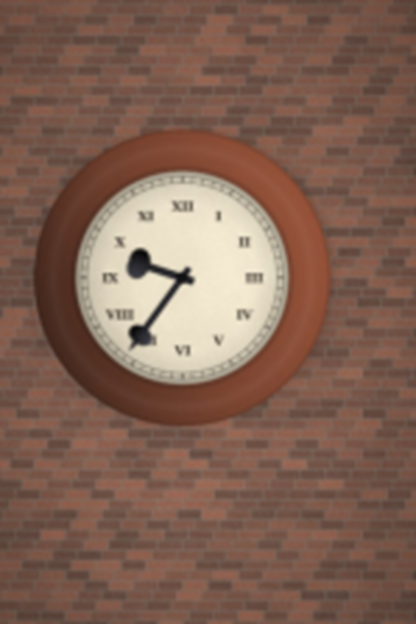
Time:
9.36
